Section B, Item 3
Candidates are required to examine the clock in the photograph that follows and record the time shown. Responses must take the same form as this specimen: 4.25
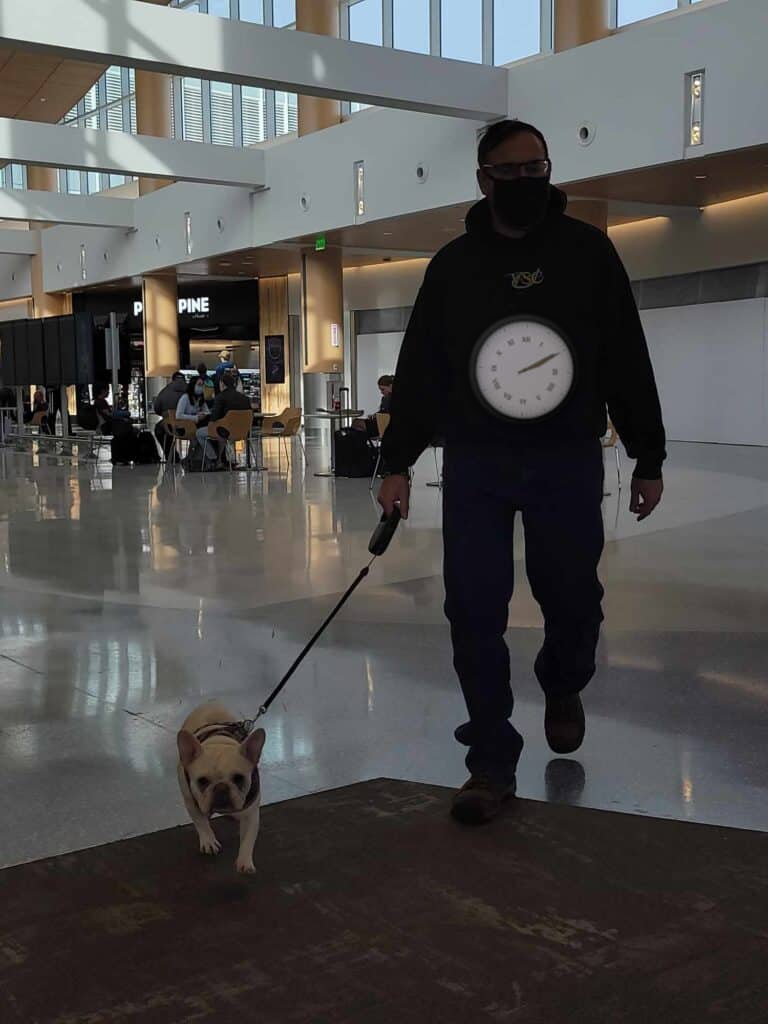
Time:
2.10
